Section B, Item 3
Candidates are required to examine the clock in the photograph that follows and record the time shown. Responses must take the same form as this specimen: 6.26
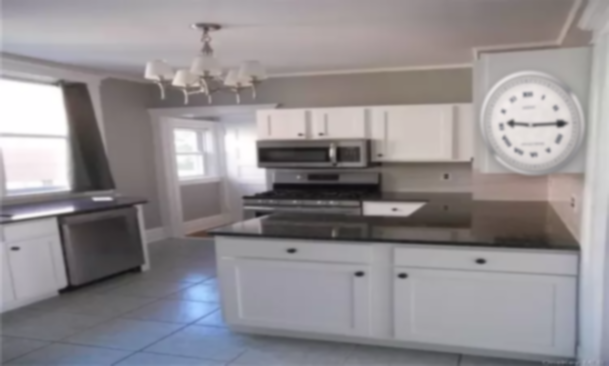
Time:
9.15
